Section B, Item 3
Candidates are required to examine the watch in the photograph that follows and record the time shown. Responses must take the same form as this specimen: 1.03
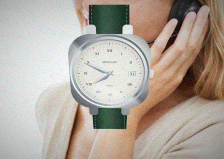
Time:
7.49
